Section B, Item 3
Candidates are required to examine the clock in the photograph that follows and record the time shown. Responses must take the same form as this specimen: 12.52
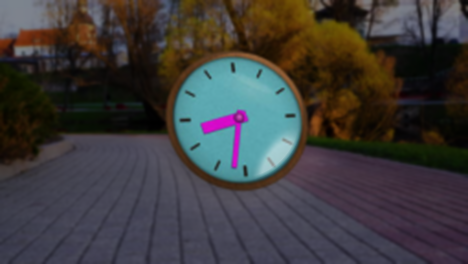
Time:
8.32
